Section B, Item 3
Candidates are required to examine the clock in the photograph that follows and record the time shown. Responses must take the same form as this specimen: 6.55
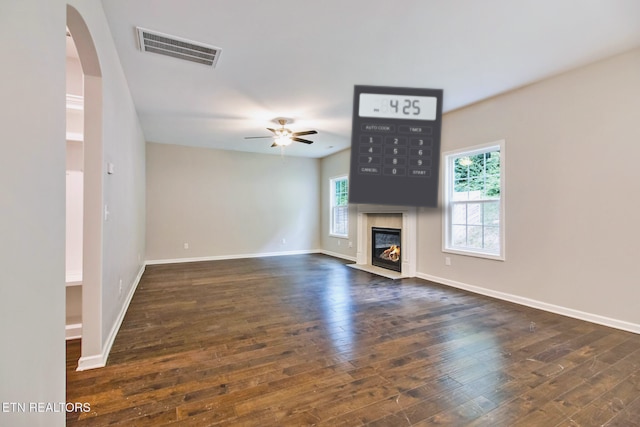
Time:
4.25
